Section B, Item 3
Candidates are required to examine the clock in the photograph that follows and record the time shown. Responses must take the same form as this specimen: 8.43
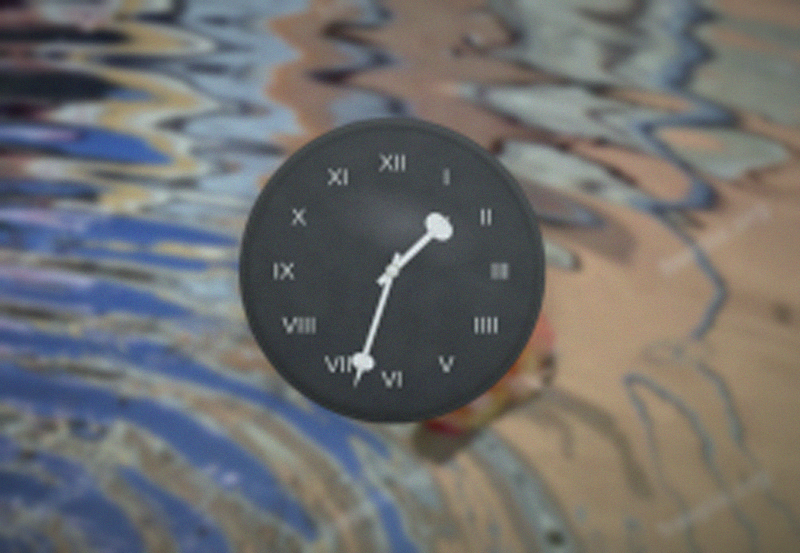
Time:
1.33
